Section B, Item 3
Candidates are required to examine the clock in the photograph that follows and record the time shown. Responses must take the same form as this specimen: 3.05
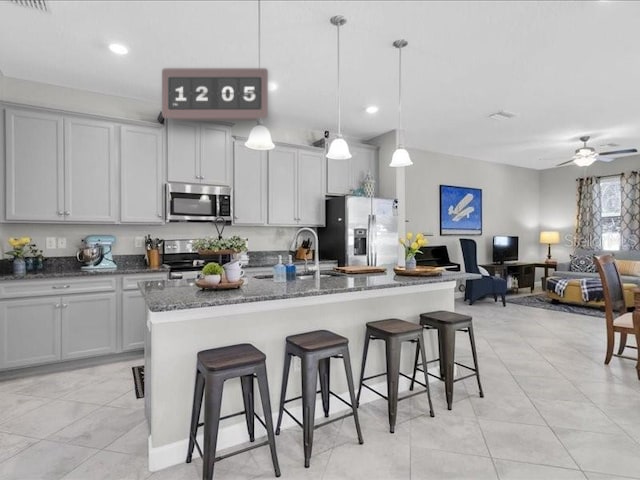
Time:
12.05
